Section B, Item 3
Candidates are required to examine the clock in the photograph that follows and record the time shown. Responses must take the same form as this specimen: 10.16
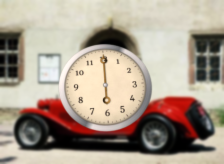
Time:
6.00
